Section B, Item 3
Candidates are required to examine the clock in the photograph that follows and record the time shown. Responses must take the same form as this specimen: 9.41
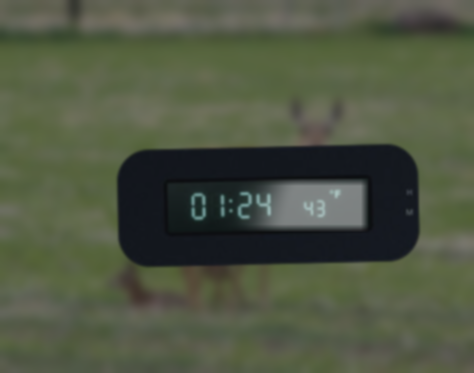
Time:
1.24
